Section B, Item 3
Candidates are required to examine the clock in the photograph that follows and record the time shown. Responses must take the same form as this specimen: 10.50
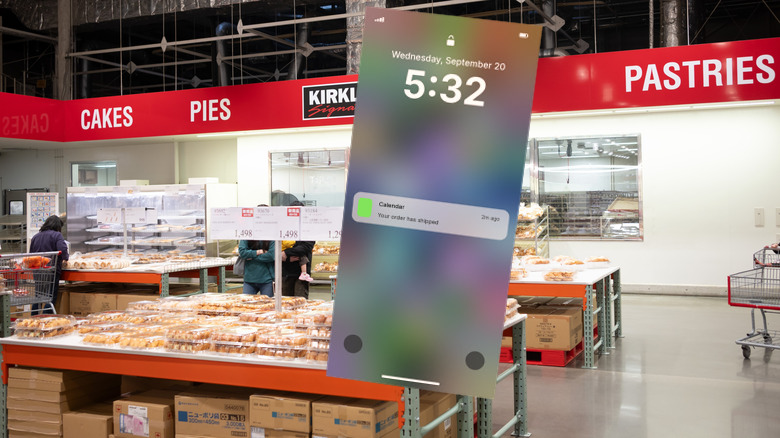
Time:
5.32
